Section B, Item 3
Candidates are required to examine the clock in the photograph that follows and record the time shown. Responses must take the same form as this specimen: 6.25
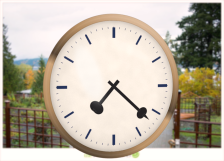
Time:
7.22
